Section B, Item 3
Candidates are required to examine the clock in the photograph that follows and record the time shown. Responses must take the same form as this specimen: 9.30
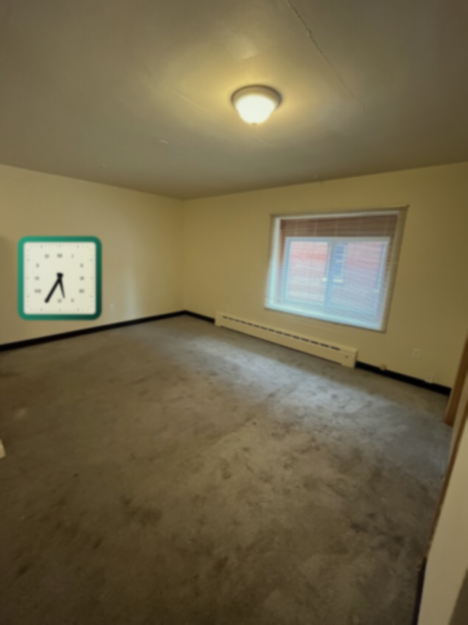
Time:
5.35
